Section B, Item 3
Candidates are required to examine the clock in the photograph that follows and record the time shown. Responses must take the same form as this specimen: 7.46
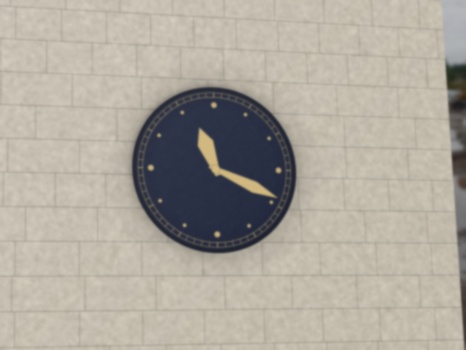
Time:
11.19
